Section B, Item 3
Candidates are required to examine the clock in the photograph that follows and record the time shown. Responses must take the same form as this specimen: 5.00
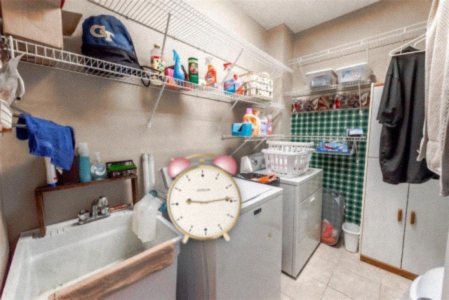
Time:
9.14
